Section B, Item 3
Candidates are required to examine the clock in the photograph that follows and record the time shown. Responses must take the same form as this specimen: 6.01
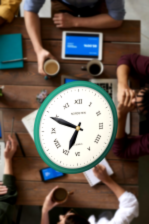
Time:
6.49
